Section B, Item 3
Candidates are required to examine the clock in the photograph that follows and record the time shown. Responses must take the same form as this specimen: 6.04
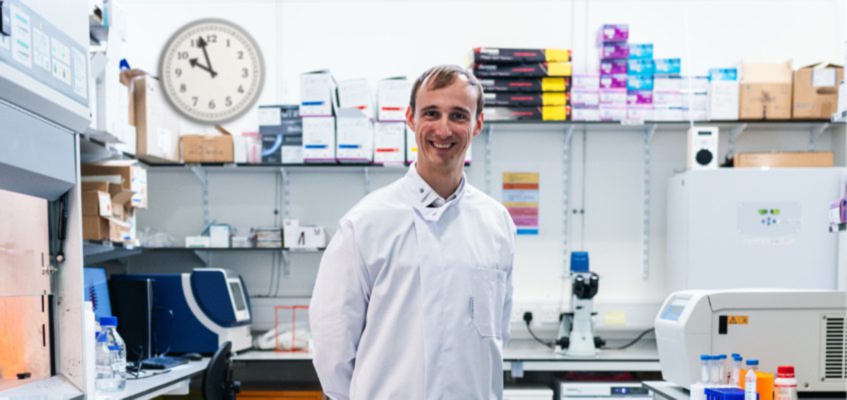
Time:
9.57
